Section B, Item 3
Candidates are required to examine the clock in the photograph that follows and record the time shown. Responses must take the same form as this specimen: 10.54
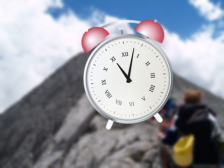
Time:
11.03
